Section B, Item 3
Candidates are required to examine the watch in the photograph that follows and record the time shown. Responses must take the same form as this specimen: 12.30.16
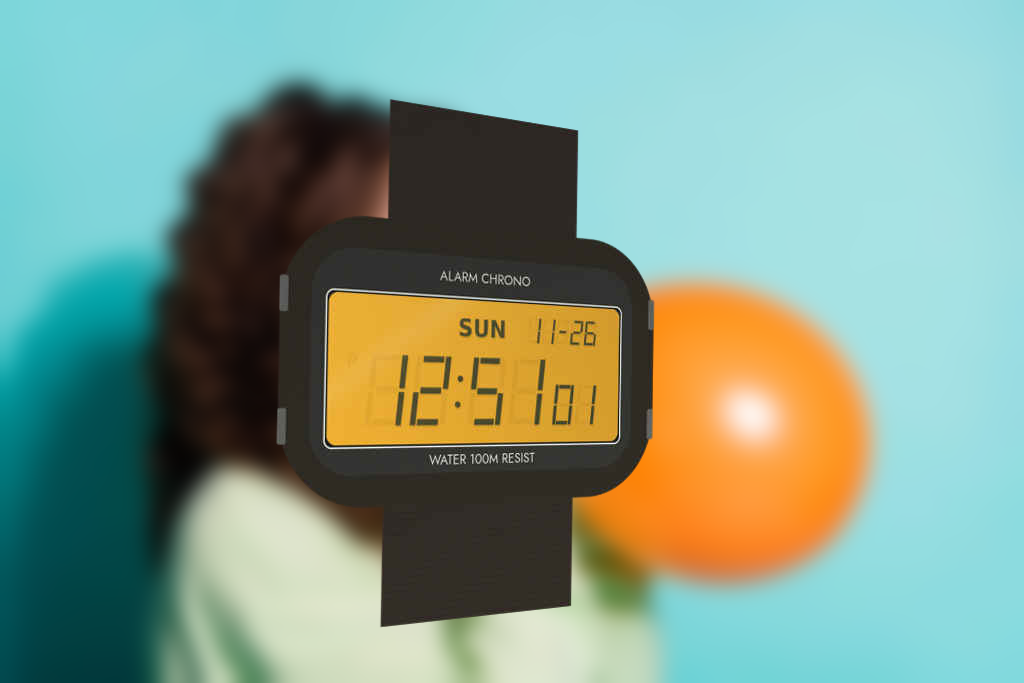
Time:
12.51.01
